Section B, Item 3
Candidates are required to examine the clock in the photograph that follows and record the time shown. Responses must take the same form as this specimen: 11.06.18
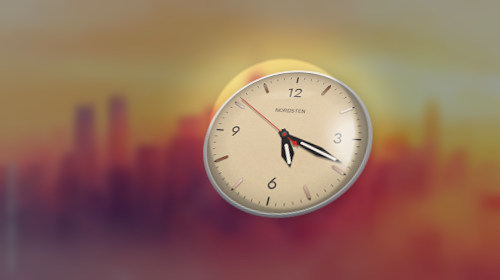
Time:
5.18.51
